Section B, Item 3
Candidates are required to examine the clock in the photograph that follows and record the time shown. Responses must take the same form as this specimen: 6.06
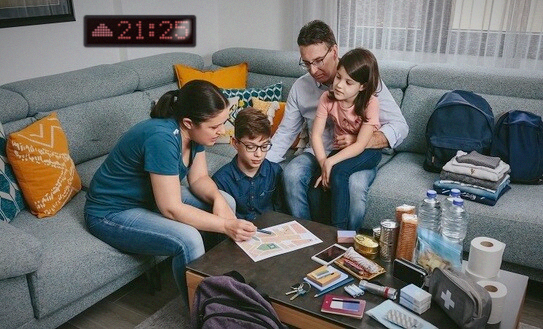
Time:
21.25
